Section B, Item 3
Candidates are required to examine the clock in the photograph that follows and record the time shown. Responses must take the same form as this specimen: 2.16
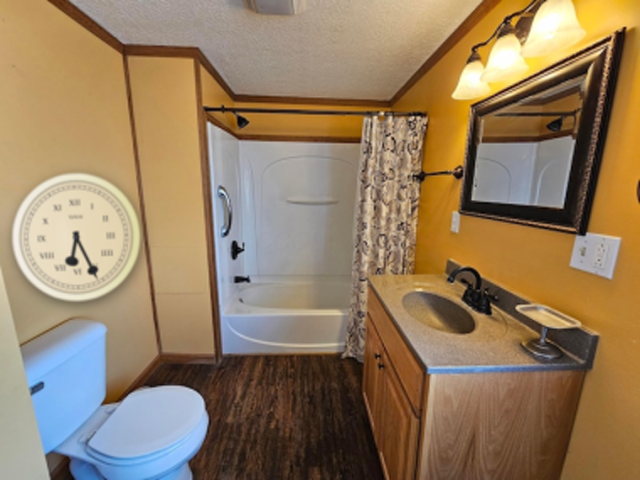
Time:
6.26
